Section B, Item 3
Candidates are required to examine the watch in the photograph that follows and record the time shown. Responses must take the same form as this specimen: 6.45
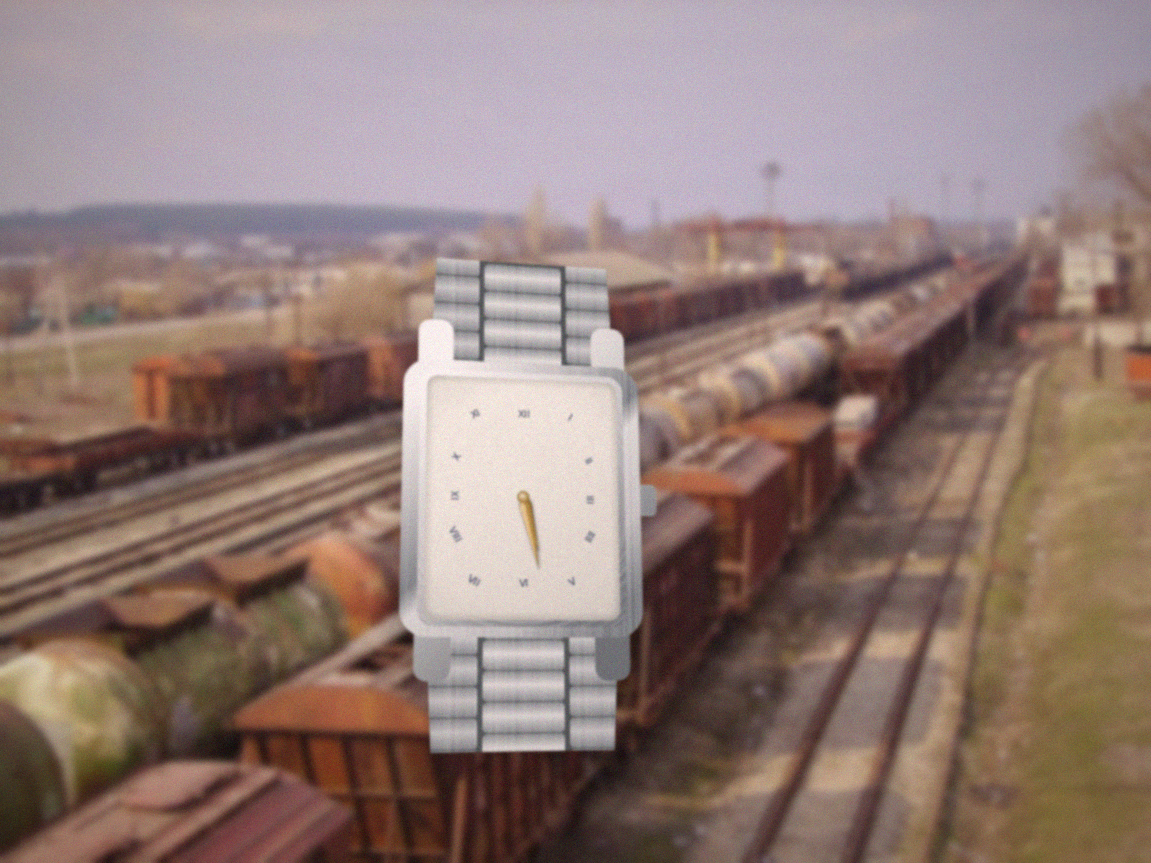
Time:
5.28
